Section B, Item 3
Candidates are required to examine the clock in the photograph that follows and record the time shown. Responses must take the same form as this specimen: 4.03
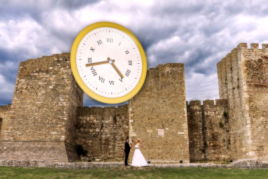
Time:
4.43
